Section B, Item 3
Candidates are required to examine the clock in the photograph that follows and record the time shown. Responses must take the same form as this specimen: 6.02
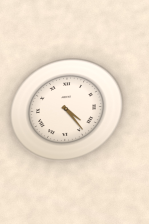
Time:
4.24
